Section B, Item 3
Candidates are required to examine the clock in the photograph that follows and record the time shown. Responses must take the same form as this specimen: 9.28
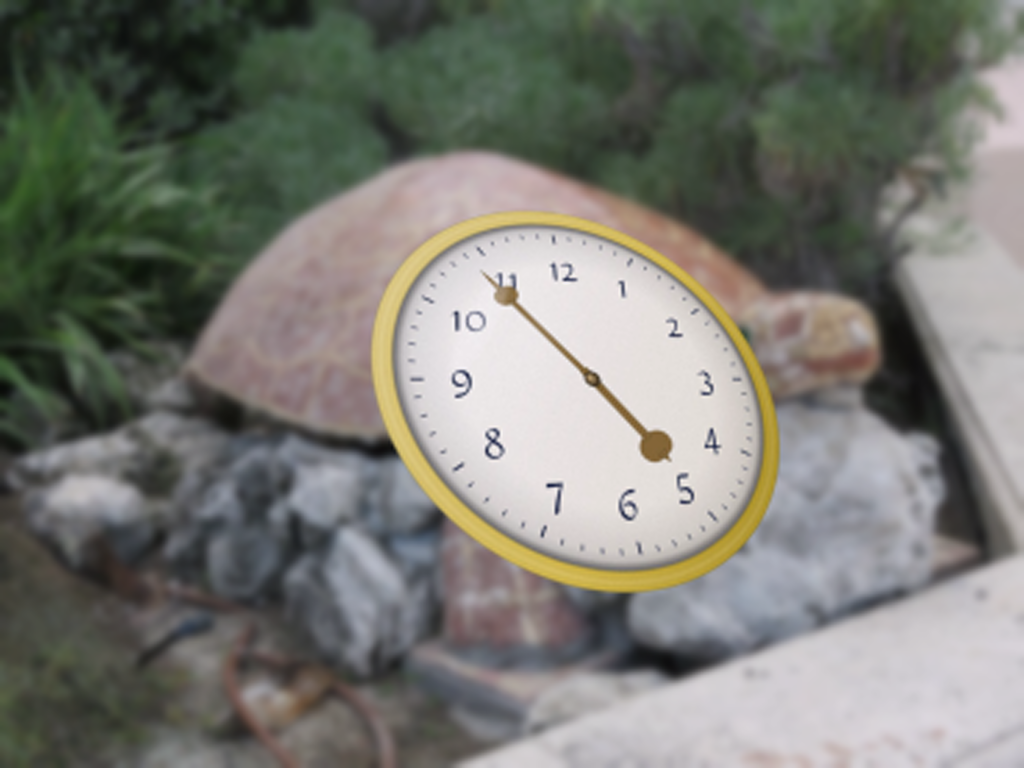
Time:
4.54
